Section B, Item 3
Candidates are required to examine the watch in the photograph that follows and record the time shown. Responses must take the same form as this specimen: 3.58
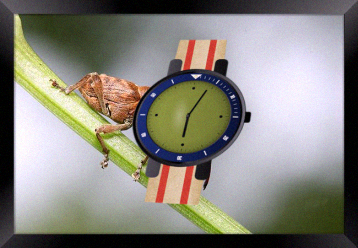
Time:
6.04
